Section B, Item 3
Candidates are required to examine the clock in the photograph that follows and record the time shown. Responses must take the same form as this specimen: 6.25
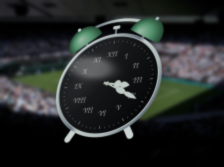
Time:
3.20
